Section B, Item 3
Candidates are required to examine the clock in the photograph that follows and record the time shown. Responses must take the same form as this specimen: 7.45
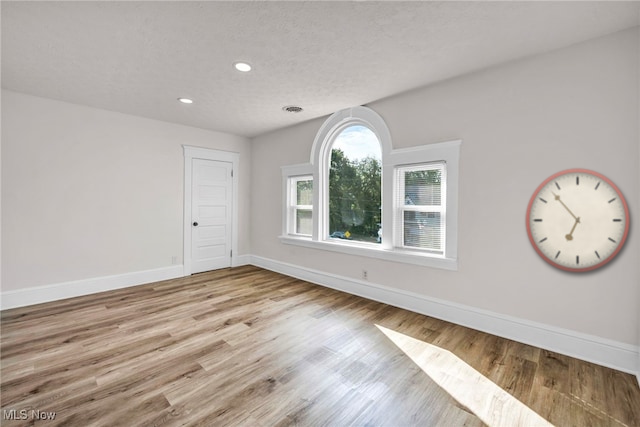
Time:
6.53
